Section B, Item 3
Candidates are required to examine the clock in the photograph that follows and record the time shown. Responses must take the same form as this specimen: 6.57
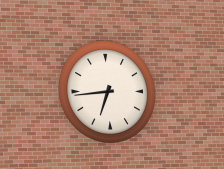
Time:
6.44
